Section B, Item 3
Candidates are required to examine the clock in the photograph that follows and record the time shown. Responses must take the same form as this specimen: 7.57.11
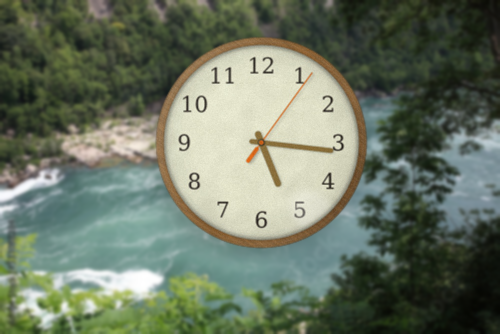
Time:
5.16.06
